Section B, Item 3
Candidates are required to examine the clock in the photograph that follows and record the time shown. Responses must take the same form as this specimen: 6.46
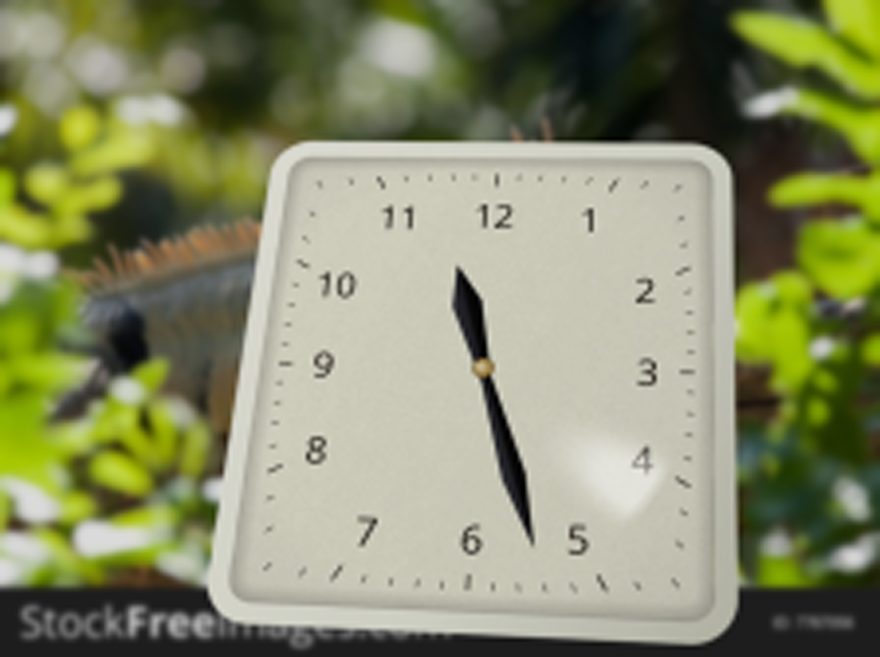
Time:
11.27
